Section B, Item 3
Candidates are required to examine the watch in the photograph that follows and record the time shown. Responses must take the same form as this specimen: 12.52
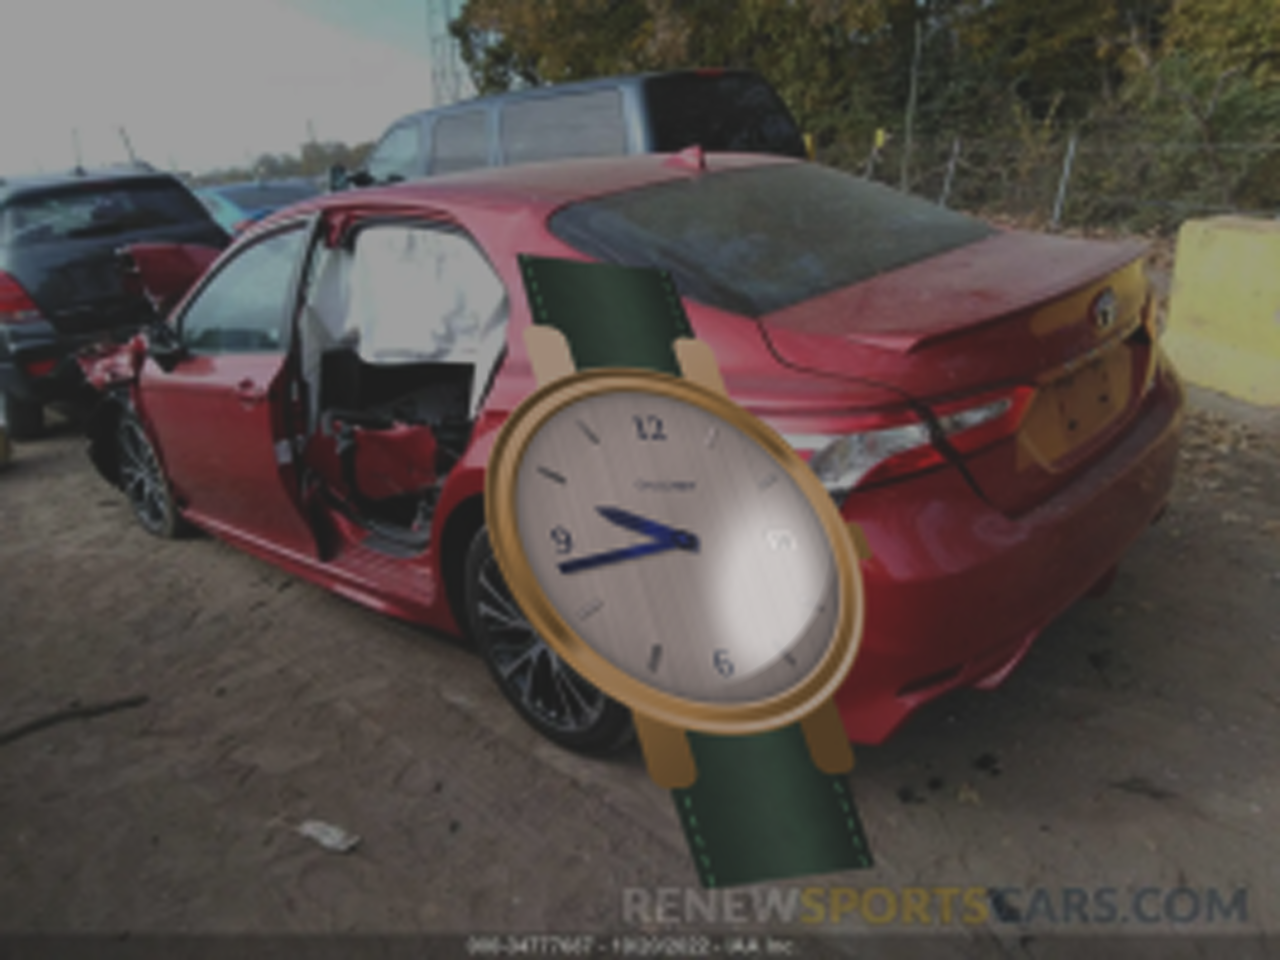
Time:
9.43
